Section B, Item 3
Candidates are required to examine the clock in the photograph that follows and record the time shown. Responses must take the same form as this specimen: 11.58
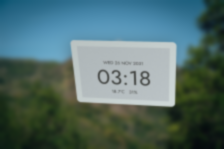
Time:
3.18
